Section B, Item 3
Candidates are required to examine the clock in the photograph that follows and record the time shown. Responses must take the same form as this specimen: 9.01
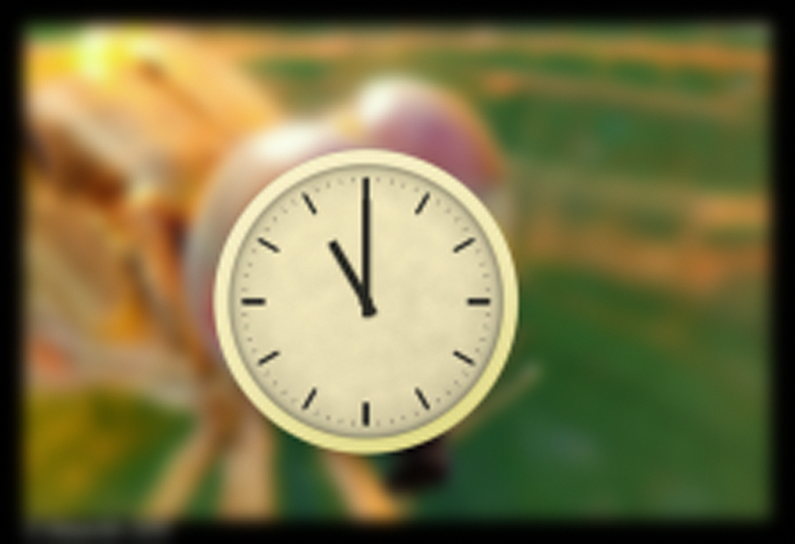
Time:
11.00
